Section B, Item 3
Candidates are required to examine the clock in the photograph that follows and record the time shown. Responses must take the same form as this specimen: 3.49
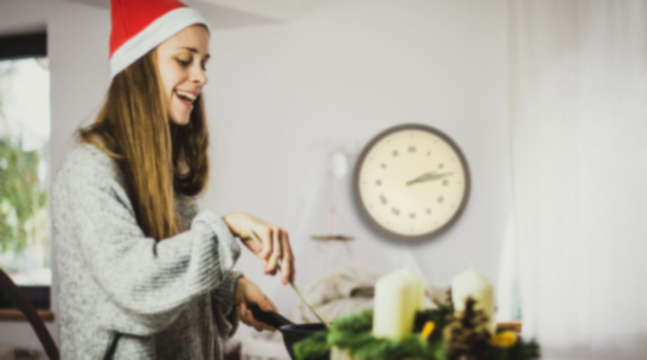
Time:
2.13
